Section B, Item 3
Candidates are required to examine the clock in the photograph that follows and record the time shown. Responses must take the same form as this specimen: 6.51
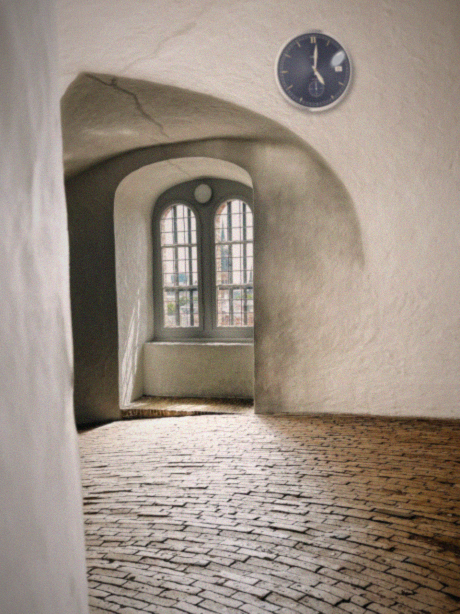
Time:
5.01
